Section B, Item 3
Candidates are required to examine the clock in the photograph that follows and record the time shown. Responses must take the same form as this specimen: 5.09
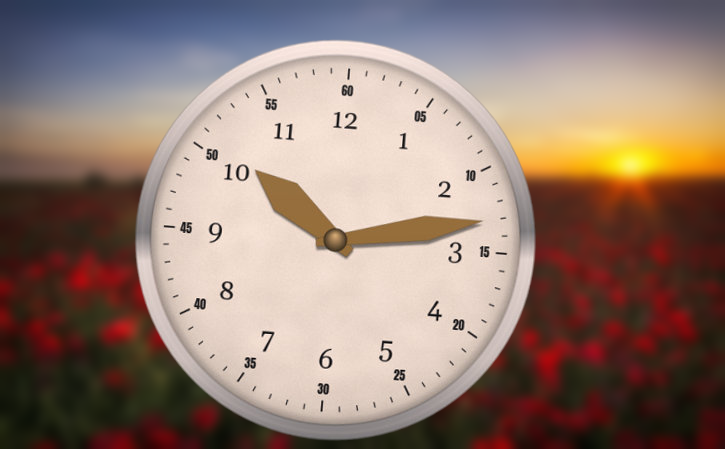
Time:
10.13
